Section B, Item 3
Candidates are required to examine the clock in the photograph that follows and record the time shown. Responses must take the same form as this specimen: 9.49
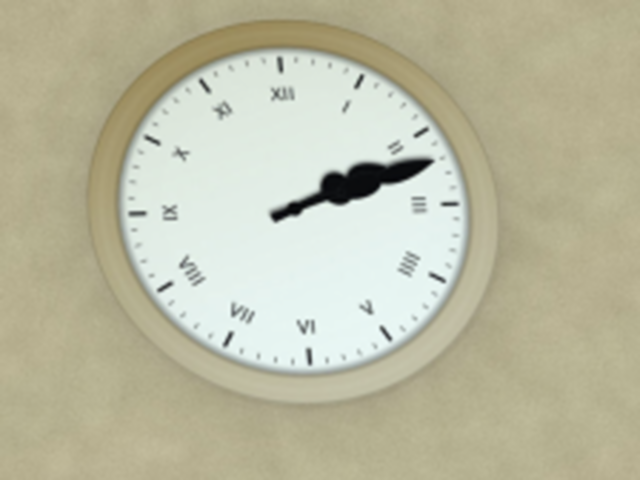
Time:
2.12
